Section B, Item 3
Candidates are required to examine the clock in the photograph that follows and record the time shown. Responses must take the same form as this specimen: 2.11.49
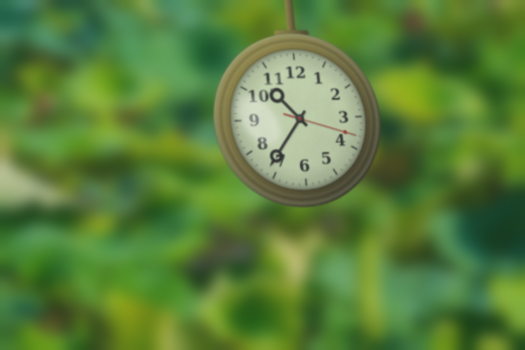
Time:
10.36.18
